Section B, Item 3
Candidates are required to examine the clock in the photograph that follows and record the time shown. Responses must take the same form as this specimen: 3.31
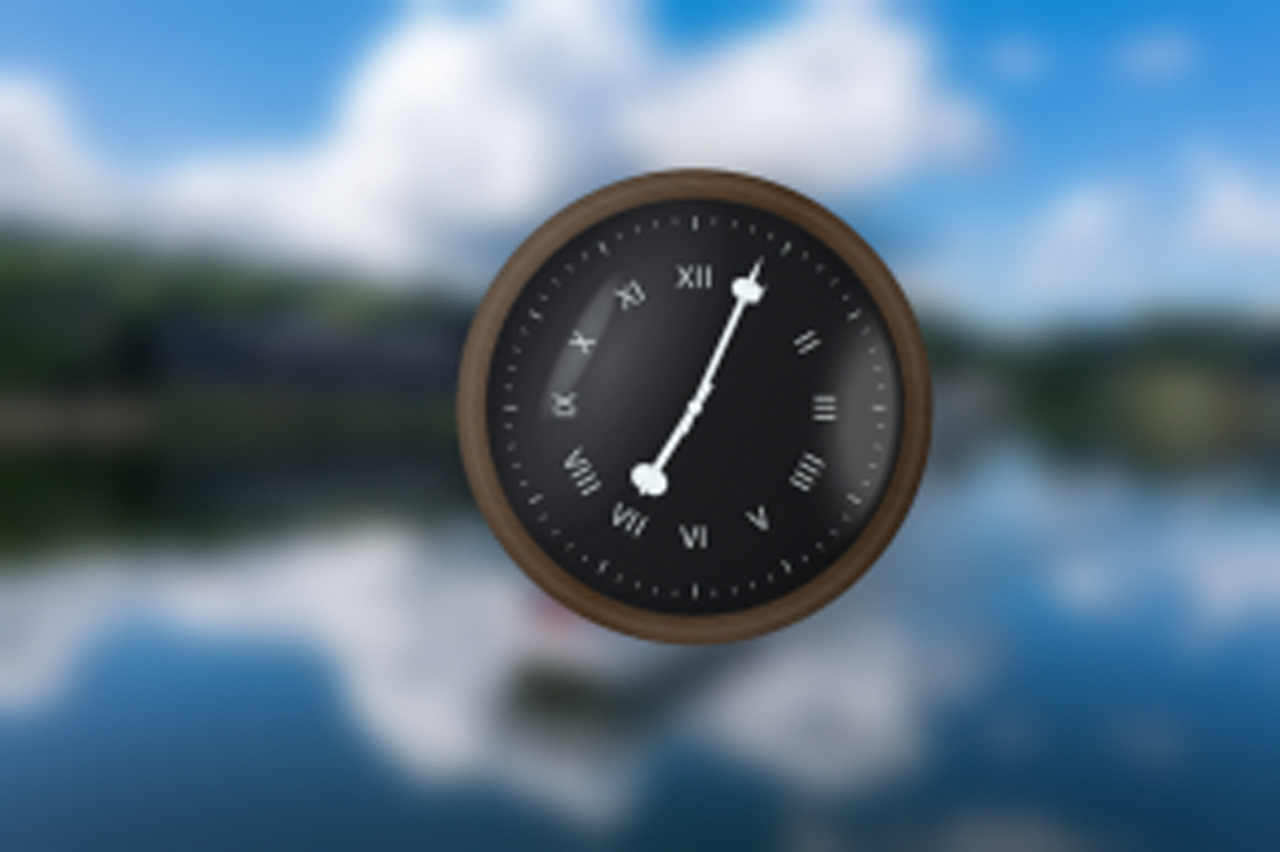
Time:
7.04
